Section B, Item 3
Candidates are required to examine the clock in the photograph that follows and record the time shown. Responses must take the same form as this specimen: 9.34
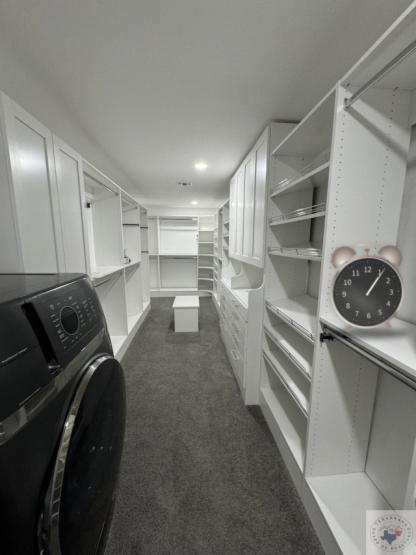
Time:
1.06
